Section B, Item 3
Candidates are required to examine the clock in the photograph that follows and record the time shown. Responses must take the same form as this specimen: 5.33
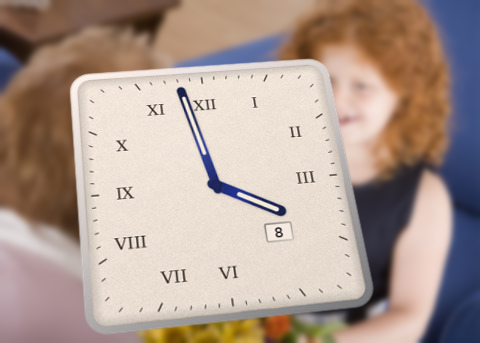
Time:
3.58
